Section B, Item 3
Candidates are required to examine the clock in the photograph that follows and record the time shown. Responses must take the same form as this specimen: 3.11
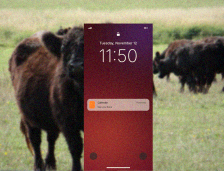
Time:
11.50
